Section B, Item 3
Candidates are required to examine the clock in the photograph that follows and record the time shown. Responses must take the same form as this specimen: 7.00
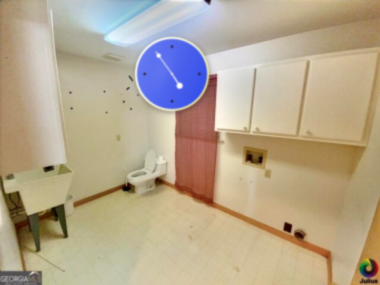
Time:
4.54
